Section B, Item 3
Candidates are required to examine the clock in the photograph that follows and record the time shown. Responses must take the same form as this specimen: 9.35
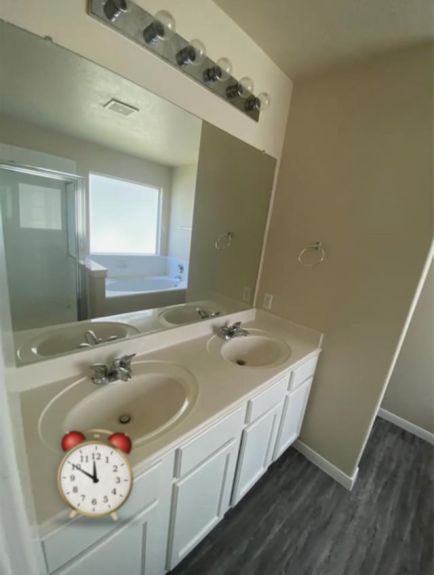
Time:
11.50
